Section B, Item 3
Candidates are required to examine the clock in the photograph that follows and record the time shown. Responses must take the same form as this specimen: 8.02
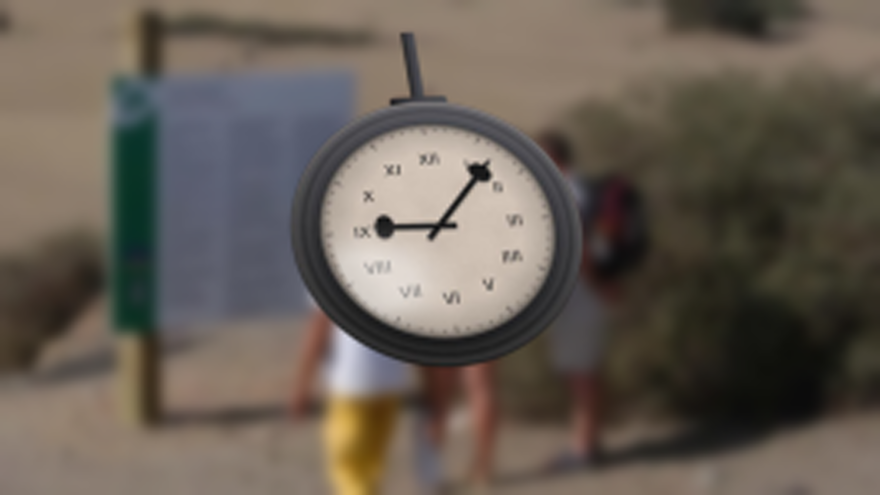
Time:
9.07
